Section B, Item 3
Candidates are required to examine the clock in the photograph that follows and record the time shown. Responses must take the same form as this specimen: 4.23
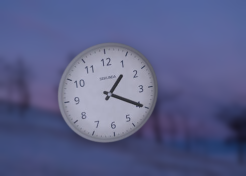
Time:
1.20
